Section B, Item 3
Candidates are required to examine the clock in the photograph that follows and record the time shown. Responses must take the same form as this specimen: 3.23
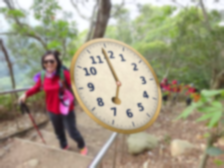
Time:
6.59
